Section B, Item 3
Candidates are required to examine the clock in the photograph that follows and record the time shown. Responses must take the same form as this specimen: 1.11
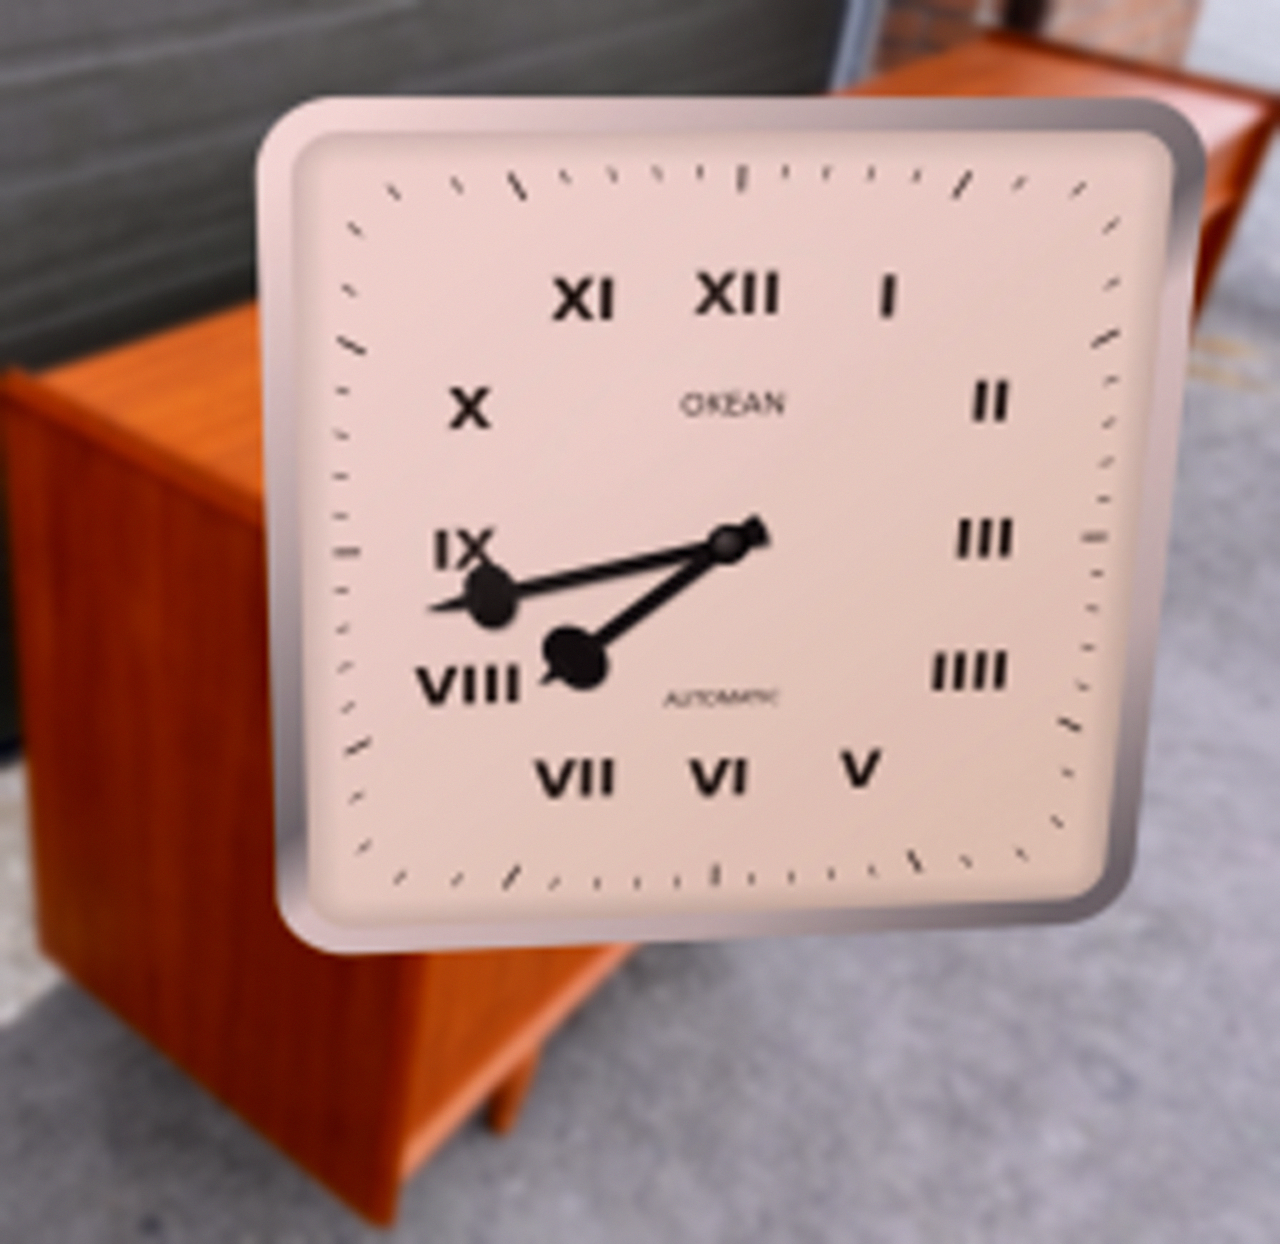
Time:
7.43
